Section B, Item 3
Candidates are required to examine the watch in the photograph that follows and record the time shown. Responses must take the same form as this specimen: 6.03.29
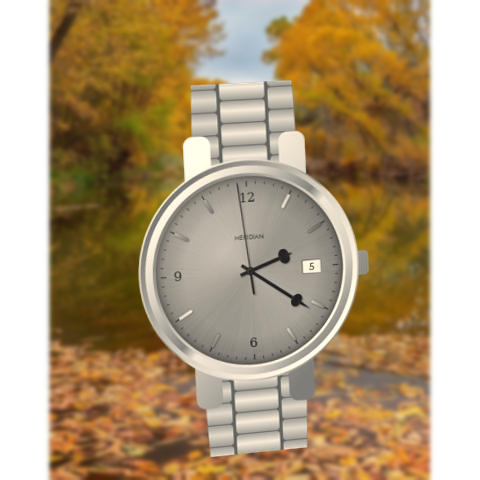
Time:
2.20.59
